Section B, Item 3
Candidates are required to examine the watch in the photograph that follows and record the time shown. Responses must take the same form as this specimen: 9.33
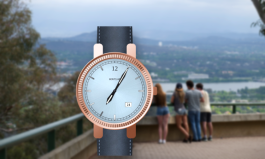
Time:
7.05
